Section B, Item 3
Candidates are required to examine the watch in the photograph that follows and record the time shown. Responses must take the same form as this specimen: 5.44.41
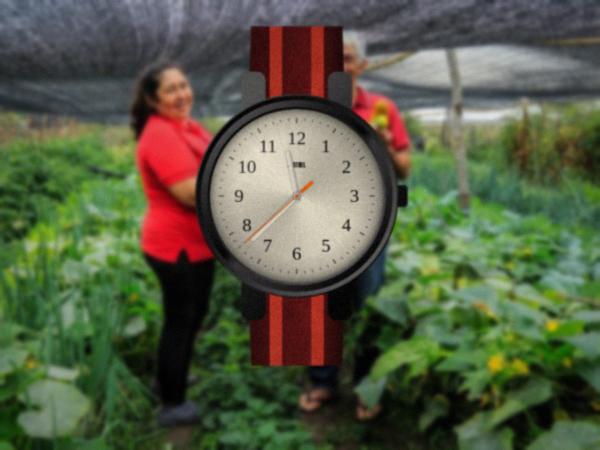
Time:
11.37.38
